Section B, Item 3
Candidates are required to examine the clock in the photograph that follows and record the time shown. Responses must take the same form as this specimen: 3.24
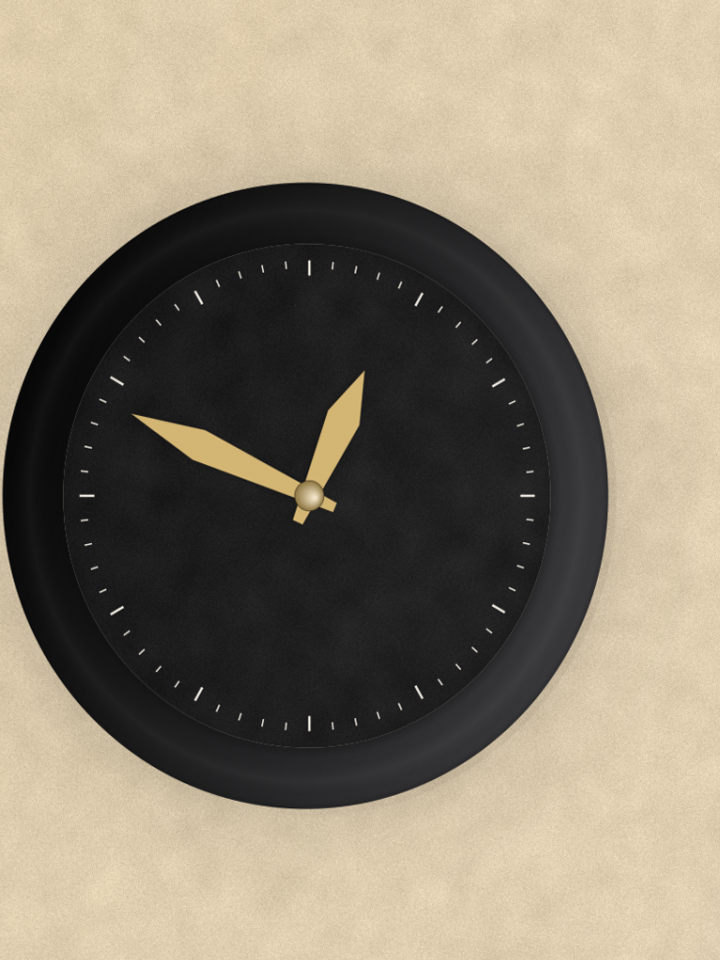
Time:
12.49
